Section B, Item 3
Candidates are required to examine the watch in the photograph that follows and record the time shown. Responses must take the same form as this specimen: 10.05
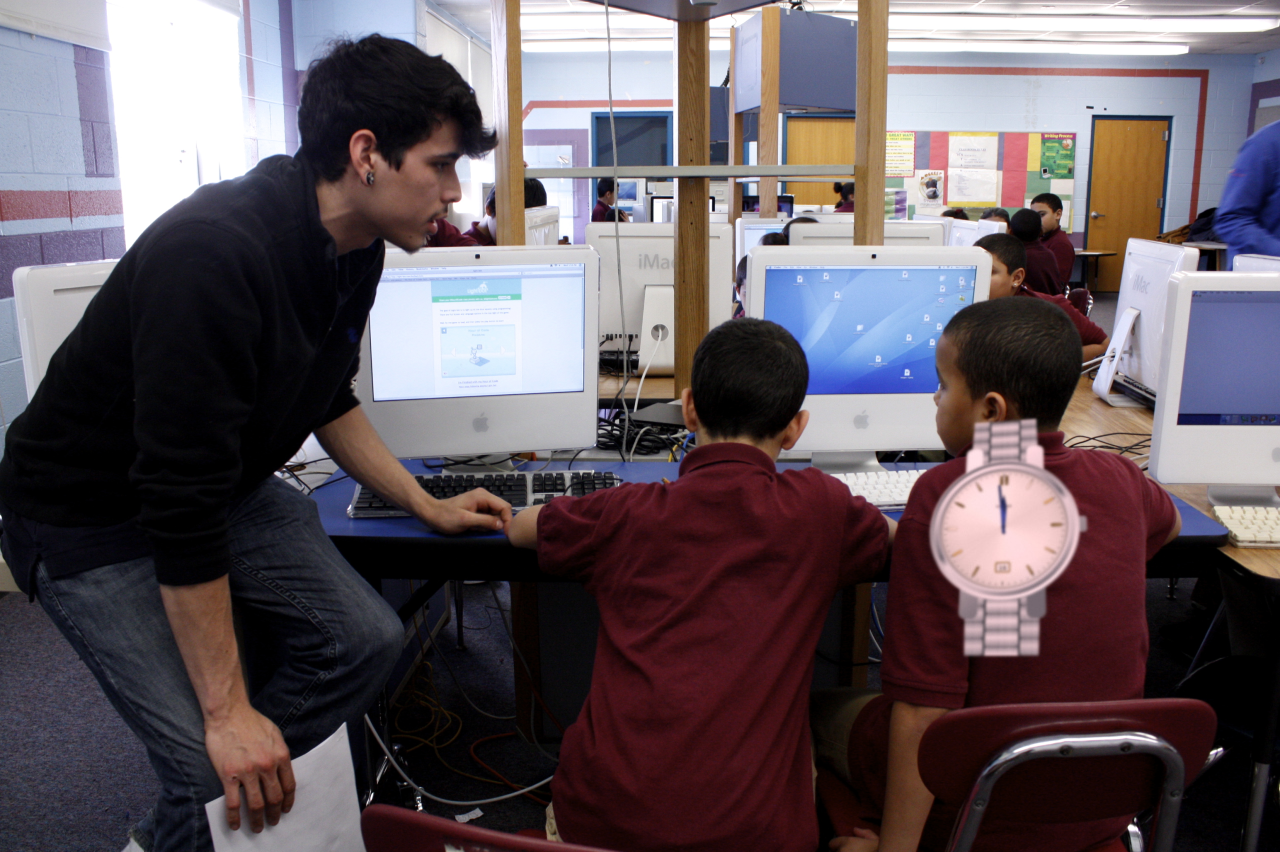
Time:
11.59
